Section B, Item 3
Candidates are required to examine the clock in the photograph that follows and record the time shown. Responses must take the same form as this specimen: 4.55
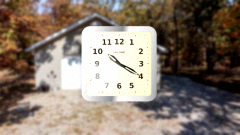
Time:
10.20
